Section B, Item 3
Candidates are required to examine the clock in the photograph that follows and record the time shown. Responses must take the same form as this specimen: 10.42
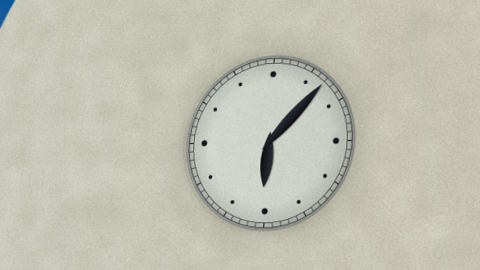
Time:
6.07
